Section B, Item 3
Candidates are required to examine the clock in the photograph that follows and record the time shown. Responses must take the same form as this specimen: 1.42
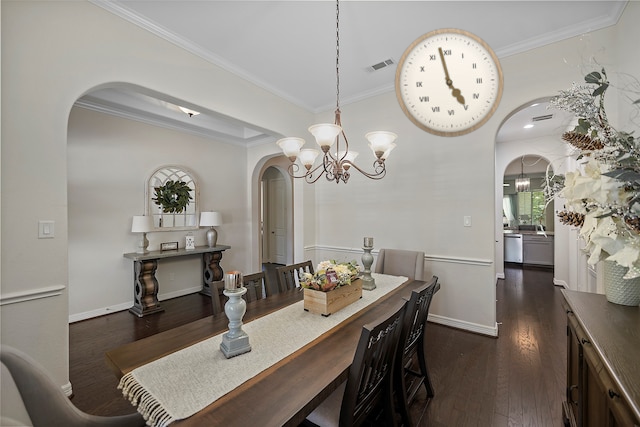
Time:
4.58
